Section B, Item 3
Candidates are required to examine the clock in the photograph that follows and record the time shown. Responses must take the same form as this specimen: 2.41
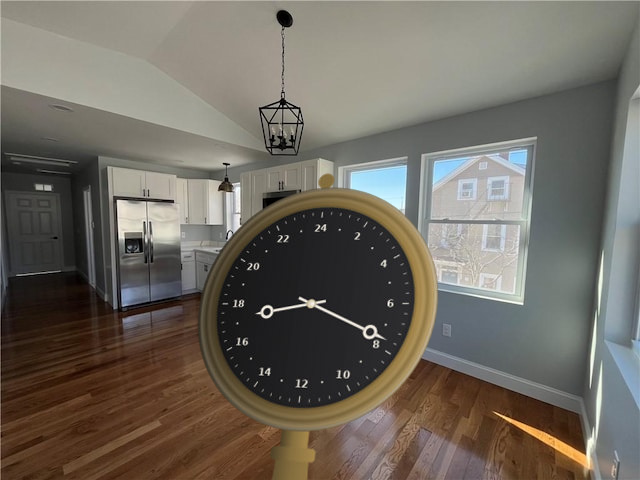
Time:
17.19
